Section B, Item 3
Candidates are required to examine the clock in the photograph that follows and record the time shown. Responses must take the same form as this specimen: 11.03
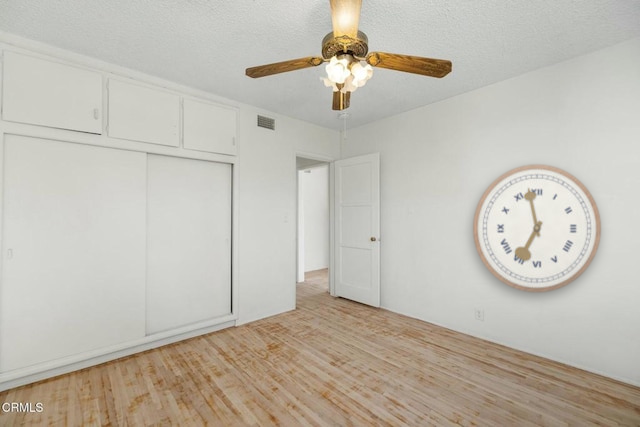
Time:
6.58
